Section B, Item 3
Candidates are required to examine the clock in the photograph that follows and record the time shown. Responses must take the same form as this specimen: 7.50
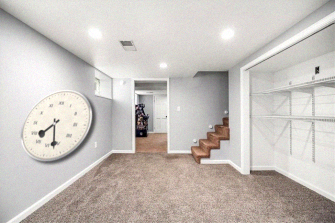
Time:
7.27
